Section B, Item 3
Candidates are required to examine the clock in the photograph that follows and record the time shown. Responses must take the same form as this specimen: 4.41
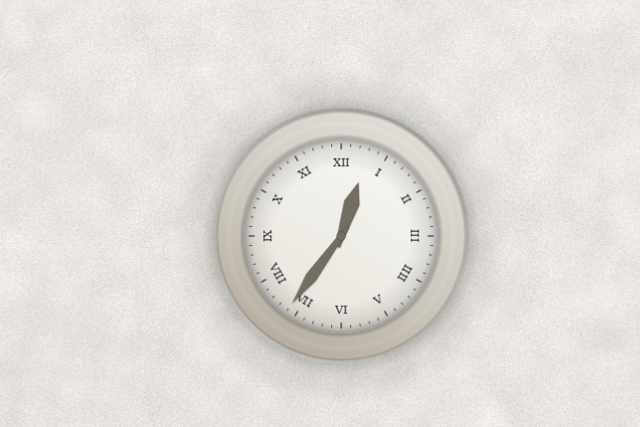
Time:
12.36
